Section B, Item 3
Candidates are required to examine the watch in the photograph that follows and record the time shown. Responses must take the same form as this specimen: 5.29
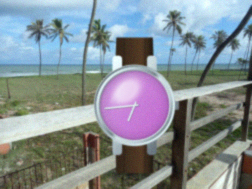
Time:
6.44
